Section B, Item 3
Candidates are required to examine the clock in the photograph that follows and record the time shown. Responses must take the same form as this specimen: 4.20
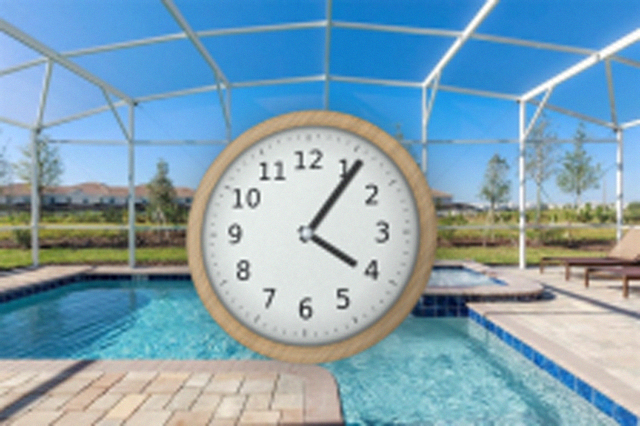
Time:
4.06
